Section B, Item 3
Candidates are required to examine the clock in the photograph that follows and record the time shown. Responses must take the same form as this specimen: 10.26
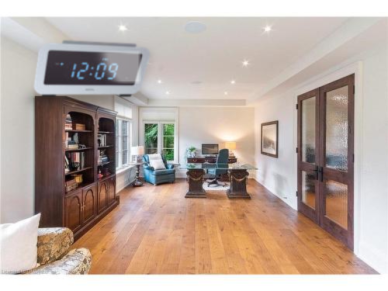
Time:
12.09
